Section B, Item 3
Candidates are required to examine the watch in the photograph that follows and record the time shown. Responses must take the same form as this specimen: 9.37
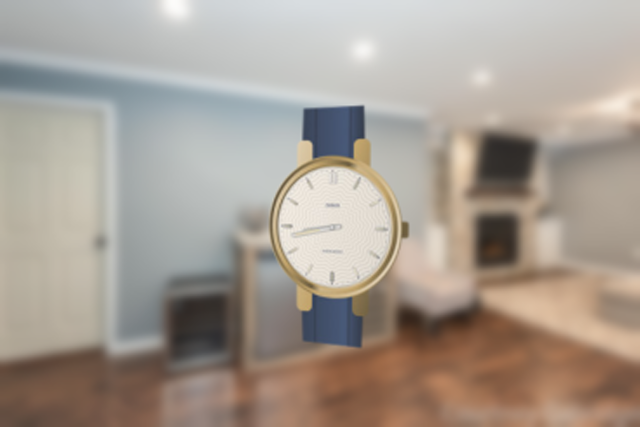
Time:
8.43
